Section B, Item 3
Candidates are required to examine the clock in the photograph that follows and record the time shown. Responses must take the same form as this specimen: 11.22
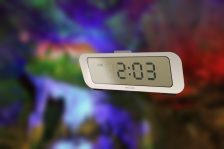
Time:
2.03
